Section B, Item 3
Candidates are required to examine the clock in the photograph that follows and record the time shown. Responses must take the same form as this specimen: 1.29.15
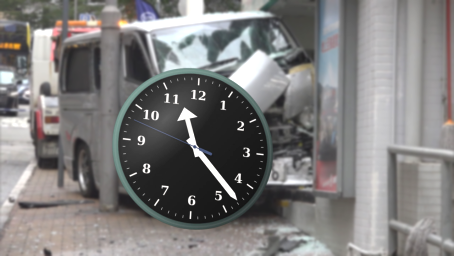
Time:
11.22.48
